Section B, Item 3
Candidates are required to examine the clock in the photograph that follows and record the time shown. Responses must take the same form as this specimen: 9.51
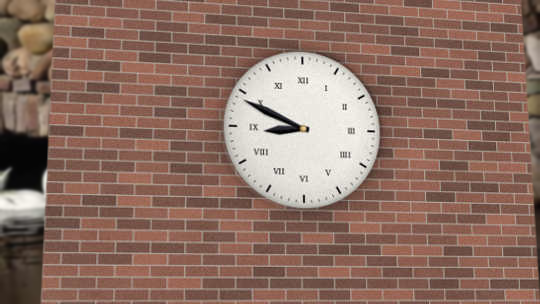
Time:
8.49
